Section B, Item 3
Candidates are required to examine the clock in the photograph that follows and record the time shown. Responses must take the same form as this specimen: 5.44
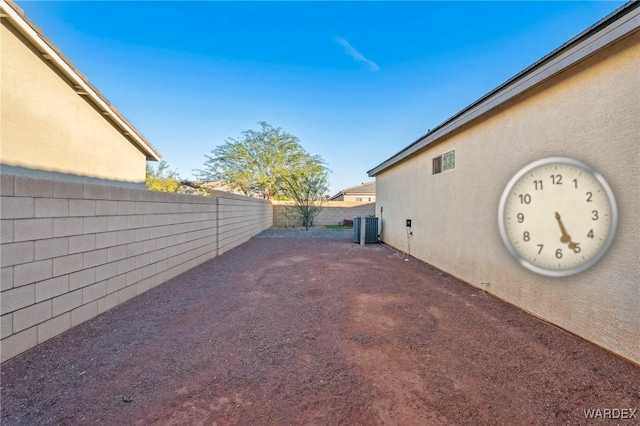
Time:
5.26
